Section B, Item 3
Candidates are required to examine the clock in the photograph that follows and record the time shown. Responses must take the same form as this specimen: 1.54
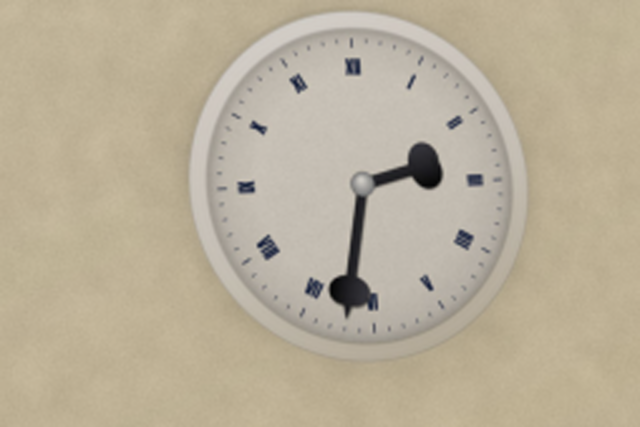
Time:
2.32
